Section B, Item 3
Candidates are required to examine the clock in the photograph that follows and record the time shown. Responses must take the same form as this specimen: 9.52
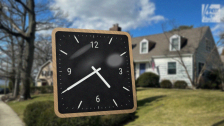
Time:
4.40
